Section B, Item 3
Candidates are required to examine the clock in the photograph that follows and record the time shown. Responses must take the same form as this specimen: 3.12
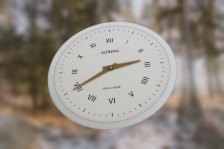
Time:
2.40
